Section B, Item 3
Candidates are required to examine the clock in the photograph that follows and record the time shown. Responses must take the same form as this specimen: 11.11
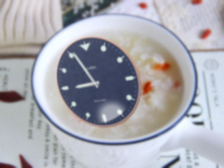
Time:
8.56
